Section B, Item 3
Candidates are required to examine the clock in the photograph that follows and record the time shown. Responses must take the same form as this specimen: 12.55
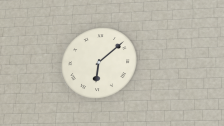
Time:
6.08
